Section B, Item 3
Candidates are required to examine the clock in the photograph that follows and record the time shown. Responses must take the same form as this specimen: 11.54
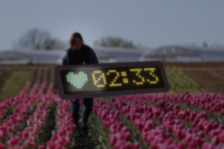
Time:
2.33
